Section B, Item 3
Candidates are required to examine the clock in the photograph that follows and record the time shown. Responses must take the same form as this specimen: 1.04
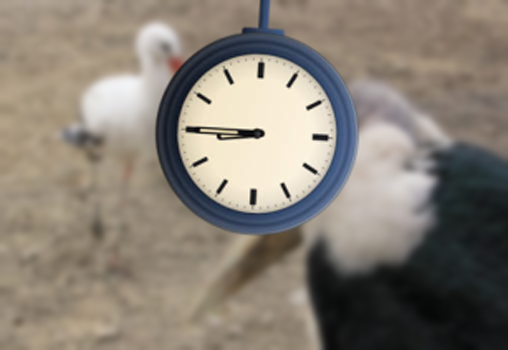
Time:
8.45
